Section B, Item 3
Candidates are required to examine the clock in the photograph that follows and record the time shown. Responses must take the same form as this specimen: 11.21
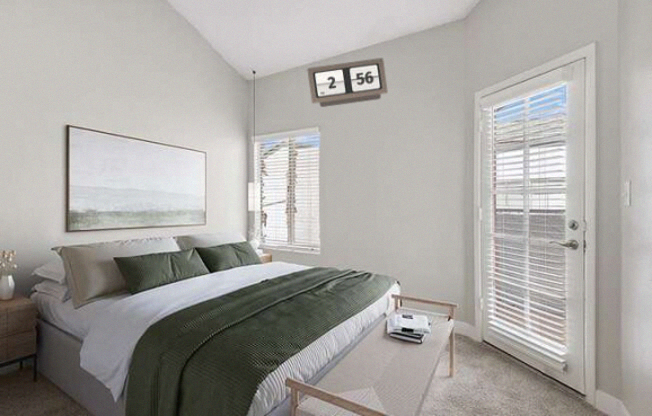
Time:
2.56
